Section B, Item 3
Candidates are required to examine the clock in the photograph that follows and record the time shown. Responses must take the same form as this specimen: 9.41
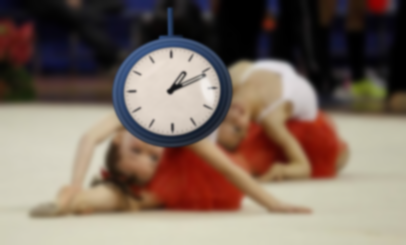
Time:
1.11
